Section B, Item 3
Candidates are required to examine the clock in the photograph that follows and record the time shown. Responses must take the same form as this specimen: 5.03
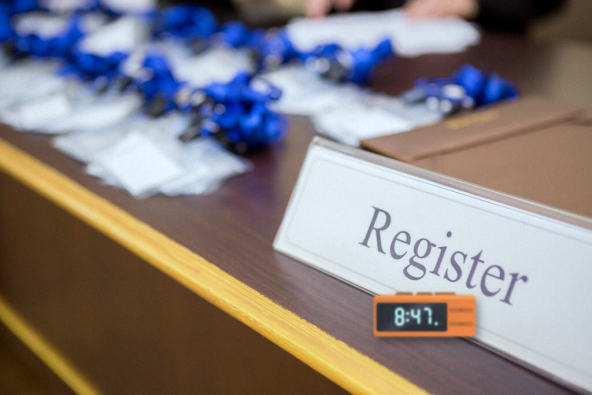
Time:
8.47
